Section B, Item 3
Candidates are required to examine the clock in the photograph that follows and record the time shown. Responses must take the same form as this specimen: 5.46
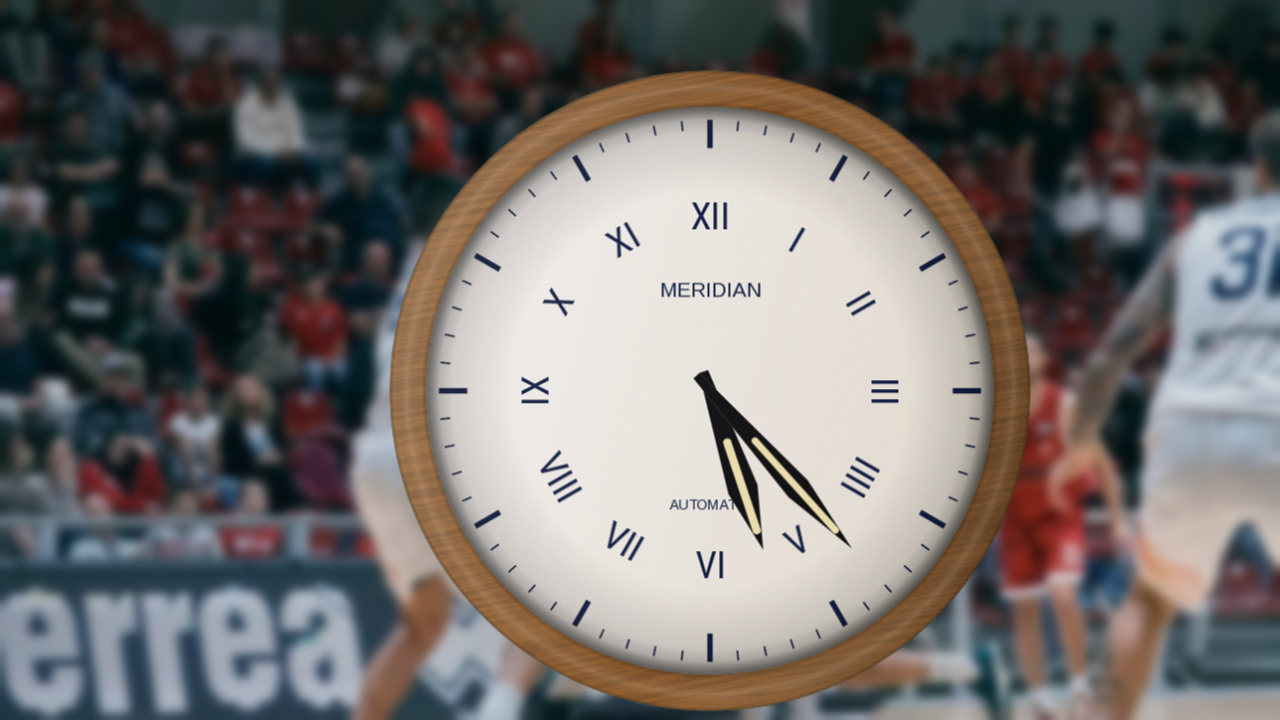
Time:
5.23
